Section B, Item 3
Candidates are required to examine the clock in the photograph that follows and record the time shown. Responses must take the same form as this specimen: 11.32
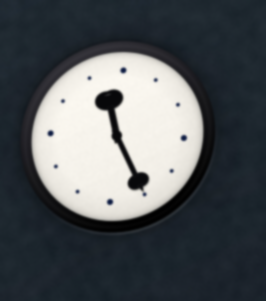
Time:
11.25
